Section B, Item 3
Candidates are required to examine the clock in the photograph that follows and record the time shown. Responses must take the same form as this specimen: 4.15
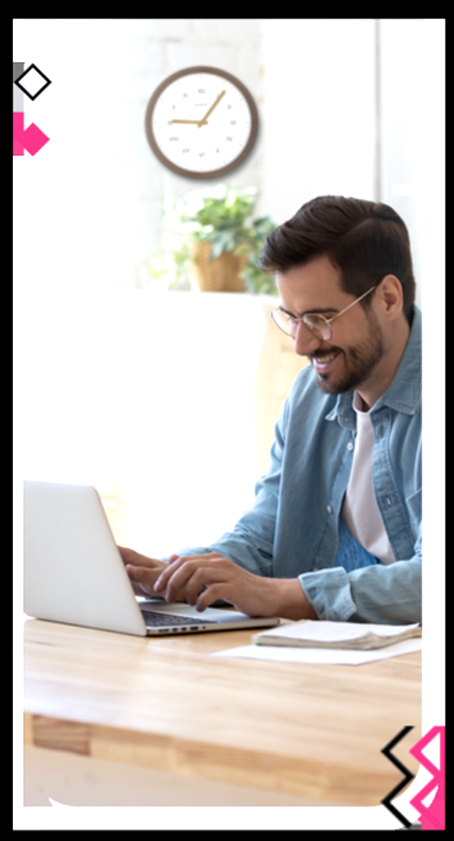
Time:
9.06
